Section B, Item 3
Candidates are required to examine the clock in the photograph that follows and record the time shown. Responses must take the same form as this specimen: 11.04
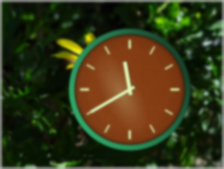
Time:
11.40
